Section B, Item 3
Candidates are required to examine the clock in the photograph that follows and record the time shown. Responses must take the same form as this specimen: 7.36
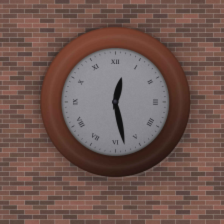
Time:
12.28
